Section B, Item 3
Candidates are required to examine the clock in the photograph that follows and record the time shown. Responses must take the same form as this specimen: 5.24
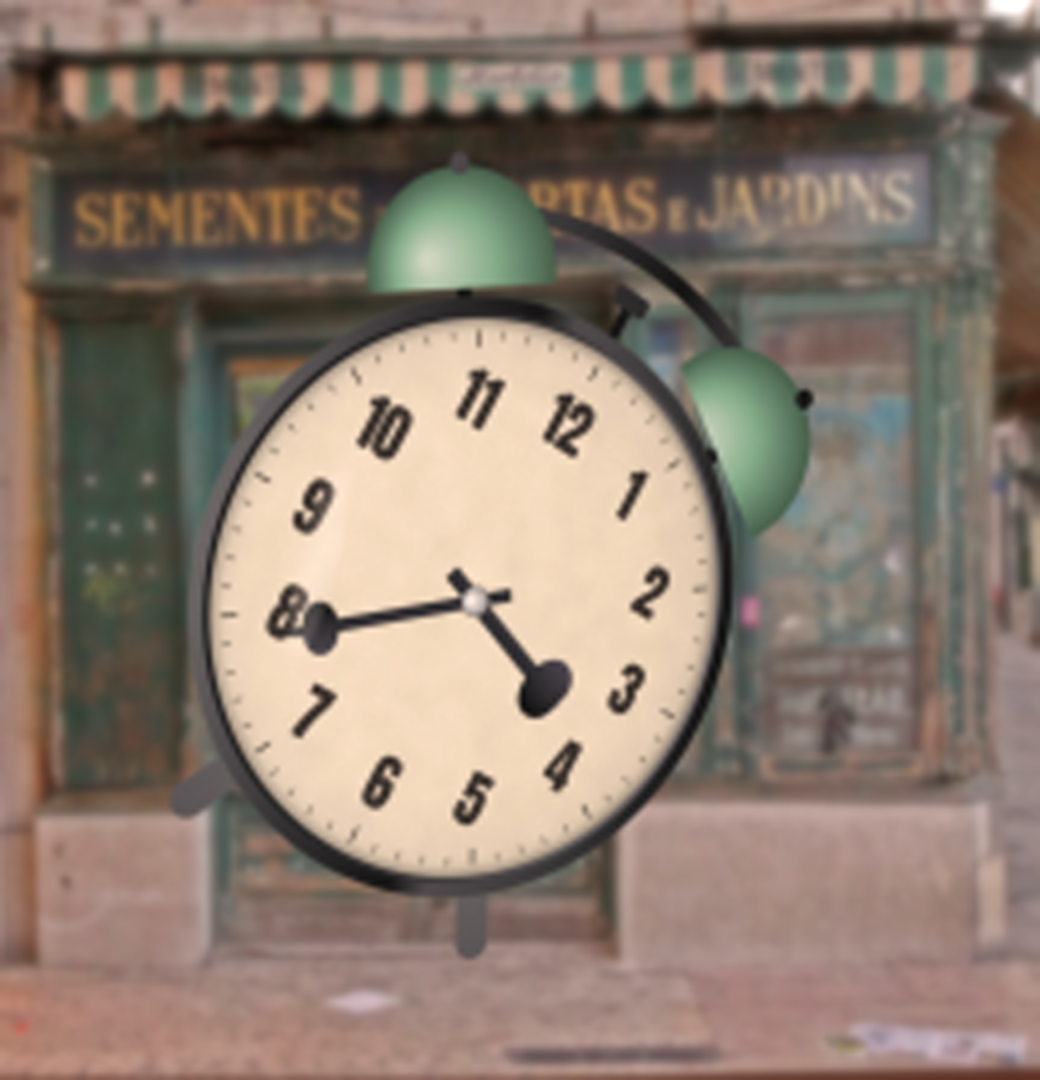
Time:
3.39
